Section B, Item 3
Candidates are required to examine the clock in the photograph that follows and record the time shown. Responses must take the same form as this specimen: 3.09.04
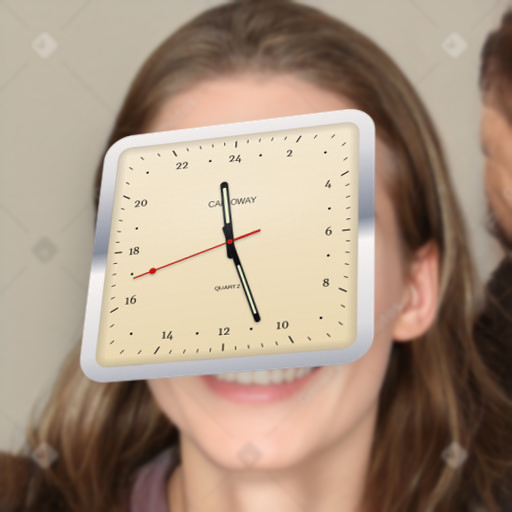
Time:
23.26.42
